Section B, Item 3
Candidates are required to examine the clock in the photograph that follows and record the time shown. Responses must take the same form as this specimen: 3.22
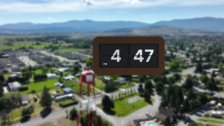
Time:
4.47
